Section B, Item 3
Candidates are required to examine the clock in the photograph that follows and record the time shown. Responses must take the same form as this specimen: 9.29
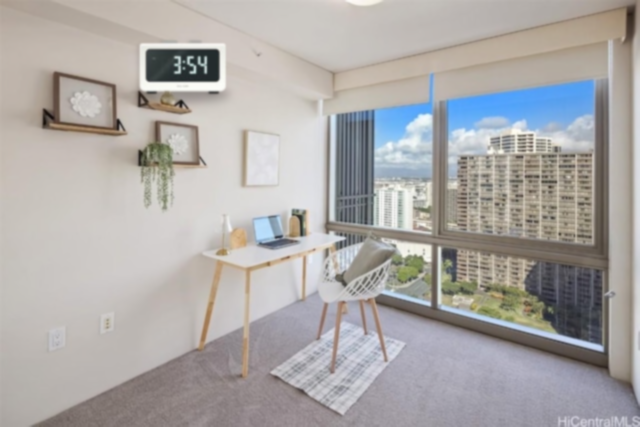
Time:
3.54
